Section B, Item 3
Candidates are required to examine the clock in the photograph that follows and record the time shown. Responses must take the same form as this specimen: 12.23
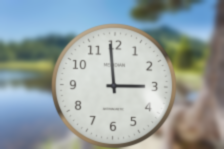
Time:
2.59
